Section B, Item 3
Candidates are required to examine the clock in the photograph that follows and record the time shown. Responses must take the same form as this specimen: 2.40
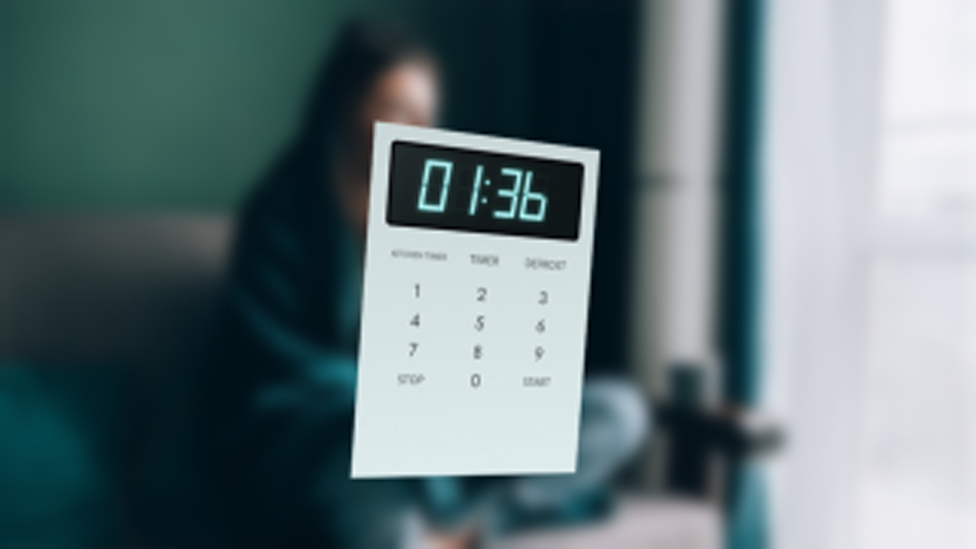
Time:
1.36
